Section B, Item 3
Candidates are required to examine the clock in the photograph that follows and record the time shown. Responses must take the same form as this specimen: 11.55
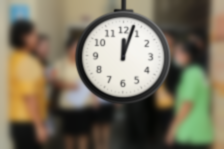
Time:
12.03
